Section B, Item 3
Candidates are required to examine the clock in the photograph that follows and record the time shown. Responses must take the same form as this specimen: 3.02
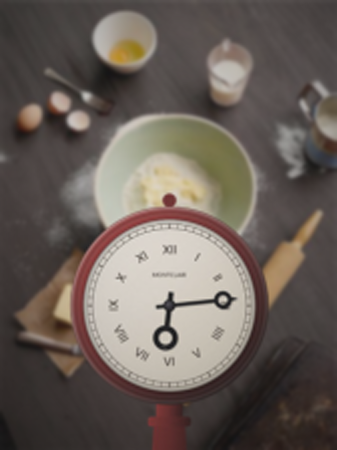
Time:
6.14
